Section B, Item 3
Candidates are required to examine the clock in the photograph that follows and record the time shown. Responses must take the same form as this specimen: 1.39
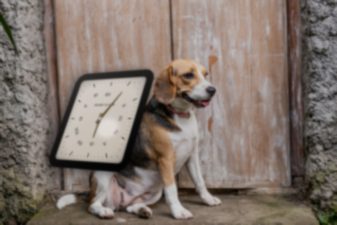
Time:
6.05
